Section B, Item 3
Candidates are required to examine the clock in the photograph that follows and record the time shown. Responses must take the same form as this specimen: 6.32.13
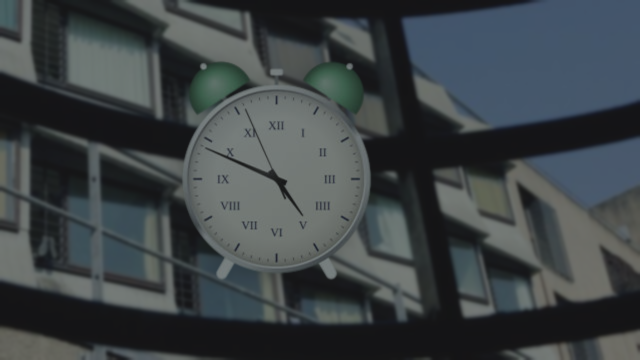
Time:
4.48.56
